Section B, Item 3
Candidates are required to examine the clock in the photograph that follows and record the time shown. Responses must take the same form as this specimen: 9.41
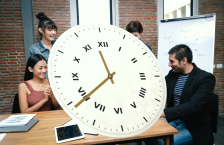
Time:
11.39
